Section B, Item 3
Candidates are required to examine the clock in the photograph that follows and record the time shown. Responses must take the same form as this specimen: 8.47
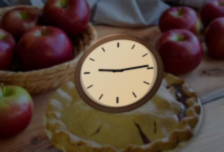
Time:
9.14
